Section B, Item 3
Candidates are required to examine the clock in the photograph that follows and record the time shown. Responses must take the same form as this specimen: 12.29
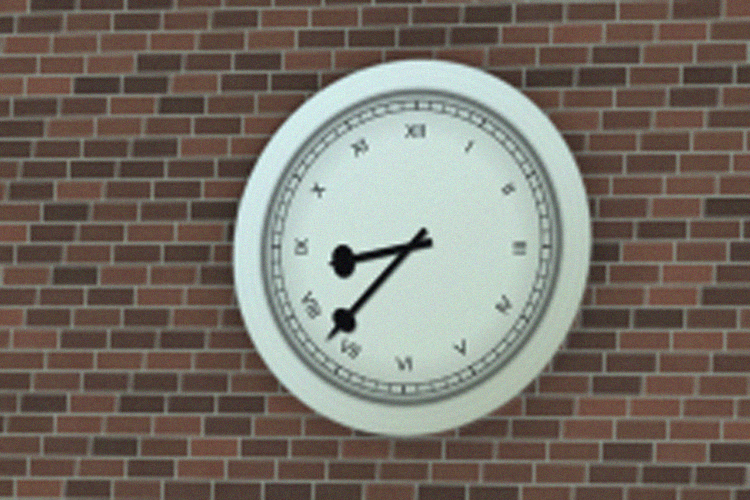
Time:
8.37
